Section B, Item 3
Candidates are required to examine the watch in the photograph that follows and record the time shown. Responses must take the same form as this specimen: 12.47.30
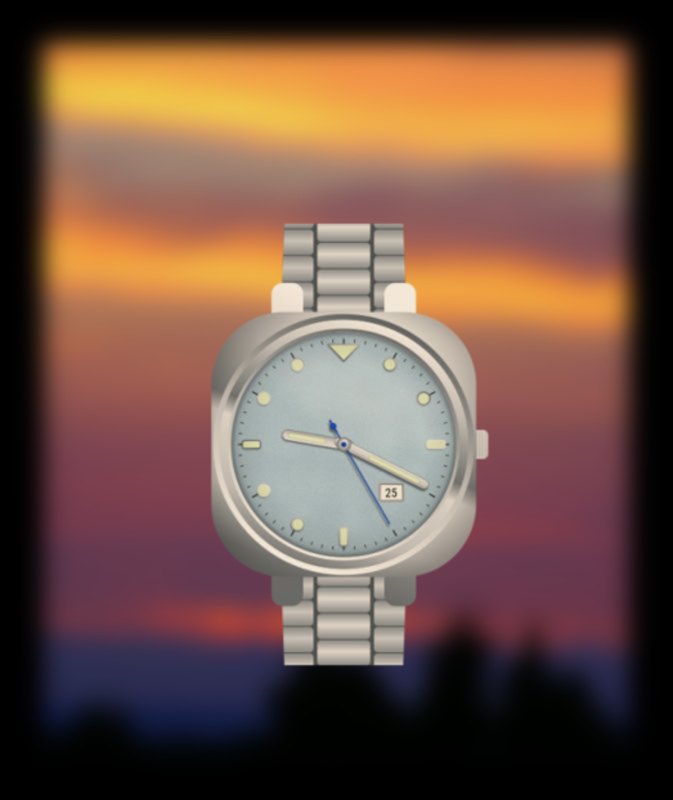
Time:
9.19.25
